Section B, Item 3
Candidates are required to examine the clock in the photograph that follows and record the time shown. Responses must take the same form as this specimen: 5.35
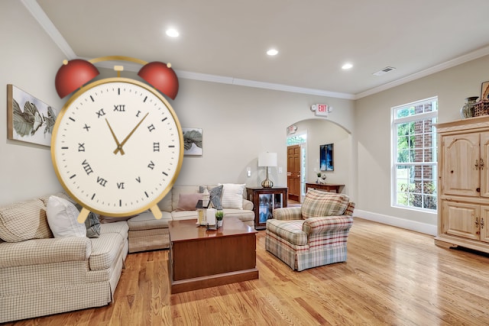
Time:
11.07
